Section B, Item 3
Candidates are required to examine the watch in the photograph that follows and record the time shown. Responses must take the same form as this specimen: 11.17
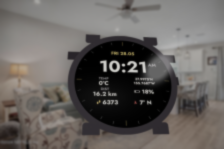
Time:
10.21
